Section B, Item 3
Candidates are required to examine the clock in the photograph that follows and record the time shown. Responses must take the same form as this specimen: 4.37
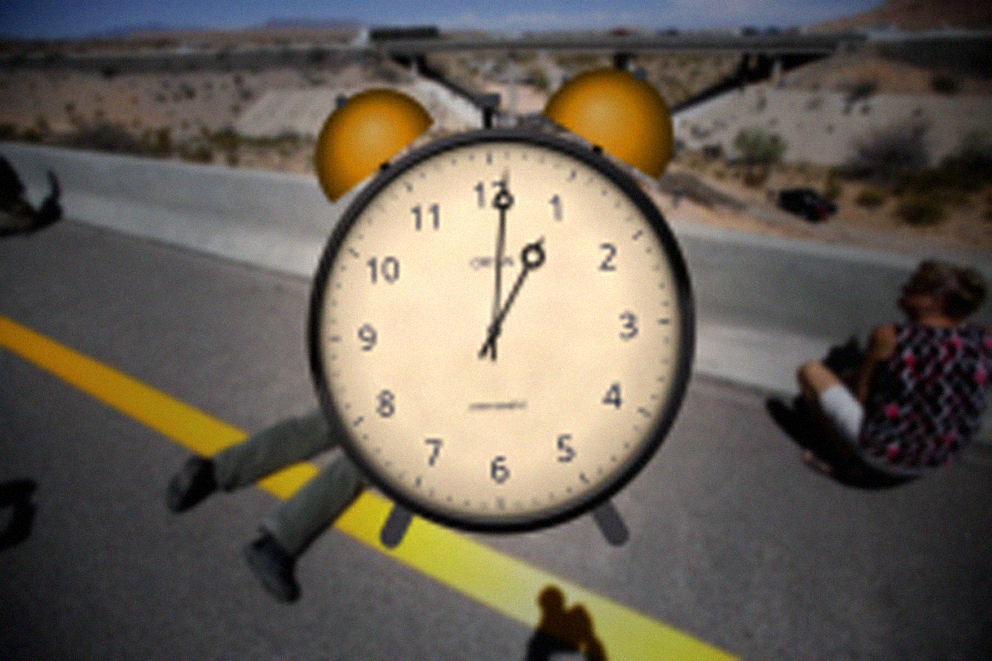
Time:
1.01
